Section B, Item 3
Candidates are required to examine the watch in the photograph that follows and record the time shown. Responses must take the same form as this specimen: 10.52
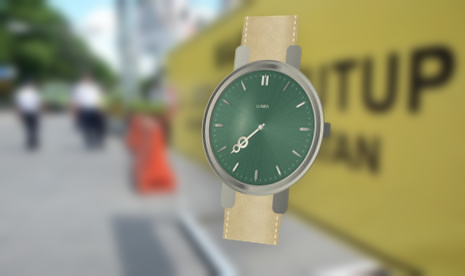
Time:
7.38
